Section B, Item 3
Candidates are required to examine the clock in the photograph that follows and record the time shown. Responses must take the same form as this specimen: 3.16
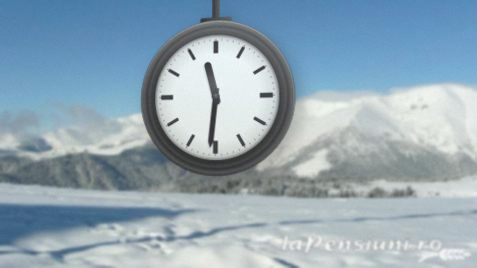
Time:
11.31
